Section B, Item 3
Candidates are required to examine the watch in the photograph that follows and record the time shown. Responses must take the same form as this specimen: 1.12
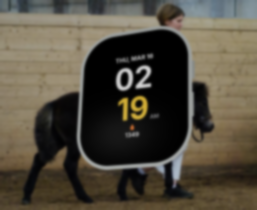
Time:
2.19
